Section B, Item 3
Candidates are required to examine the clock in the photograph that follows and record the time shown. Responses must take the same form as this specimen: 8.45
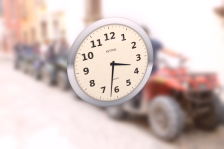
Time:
3.32
